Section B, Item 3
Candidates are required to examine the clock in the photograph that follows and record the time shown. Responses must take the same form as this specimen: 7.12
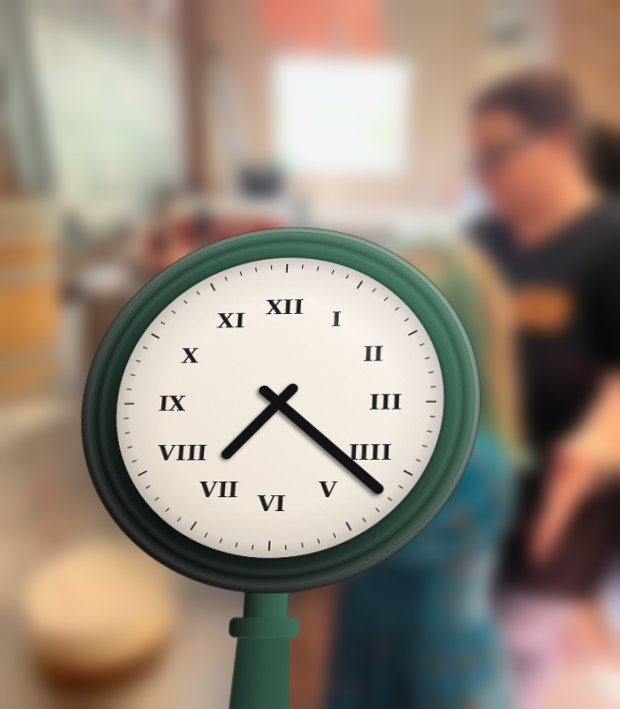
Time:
7.22
